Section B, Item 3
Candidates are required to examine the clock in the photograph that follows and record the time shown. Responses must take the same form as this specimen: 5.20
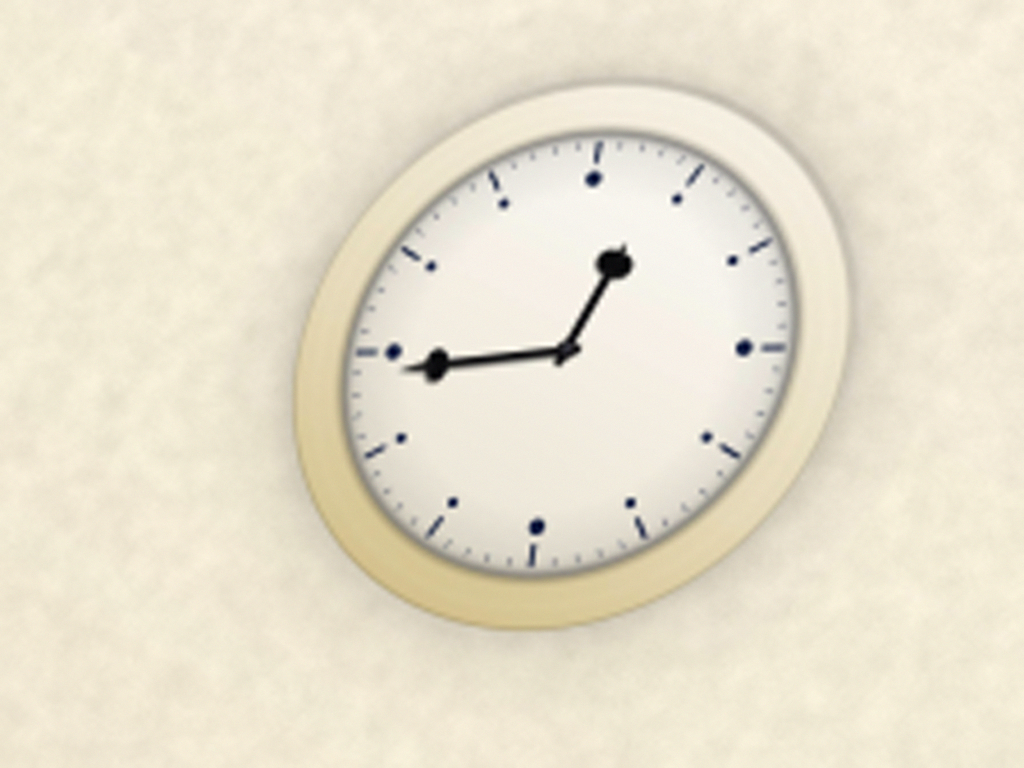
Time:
12.44
